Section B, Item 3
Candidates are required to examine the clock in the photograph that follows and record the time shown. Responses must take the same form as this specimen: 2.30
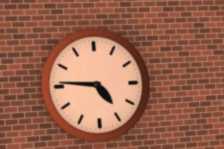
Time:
4.46
